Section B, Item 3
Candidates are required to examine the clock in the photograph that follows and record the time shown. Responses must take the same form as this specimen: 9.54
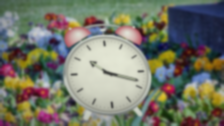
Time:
10.18
